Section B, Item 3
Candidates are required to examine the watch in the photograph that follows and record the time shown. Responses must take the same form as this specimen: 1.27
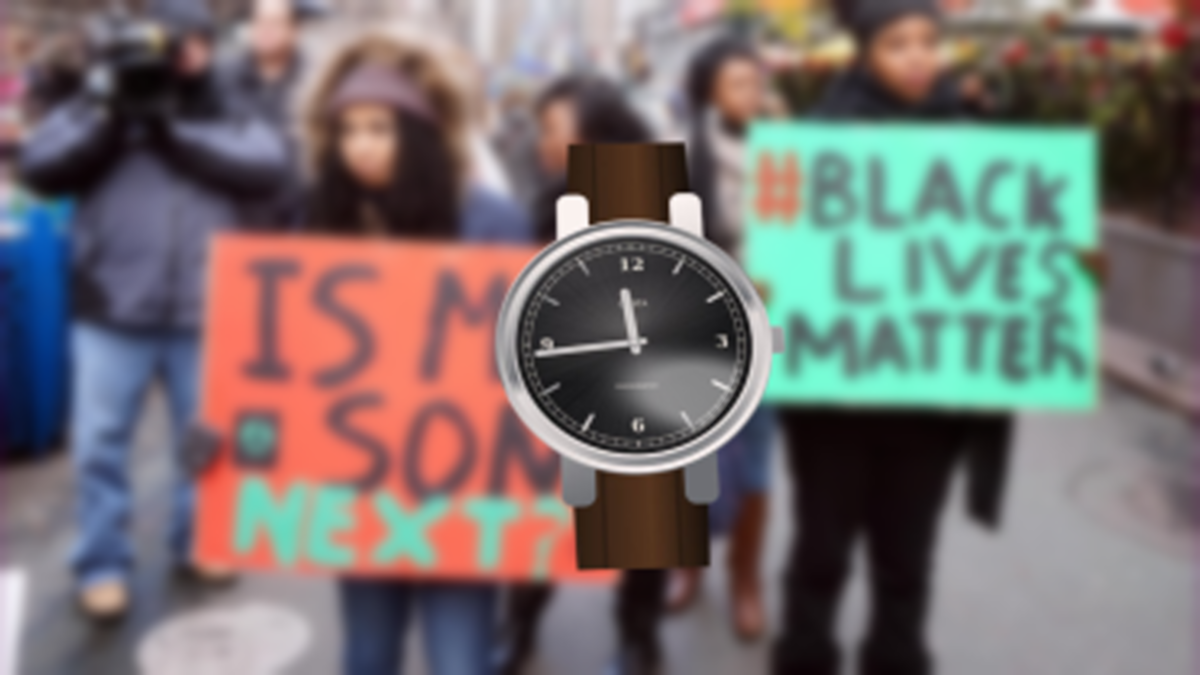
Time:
11.44
